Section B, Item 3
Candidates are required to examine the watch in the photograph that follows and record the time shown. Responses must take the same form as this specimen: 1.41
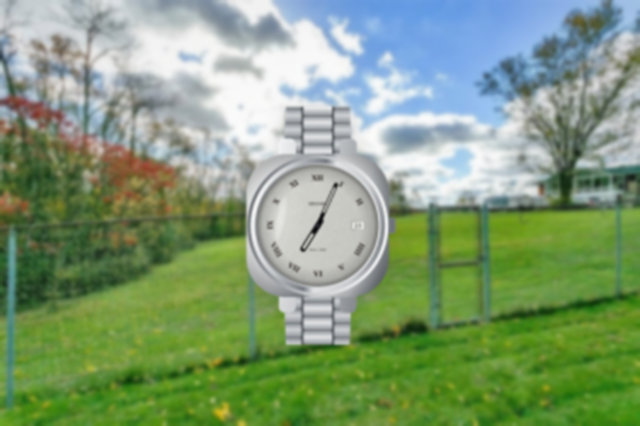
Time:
7.04
